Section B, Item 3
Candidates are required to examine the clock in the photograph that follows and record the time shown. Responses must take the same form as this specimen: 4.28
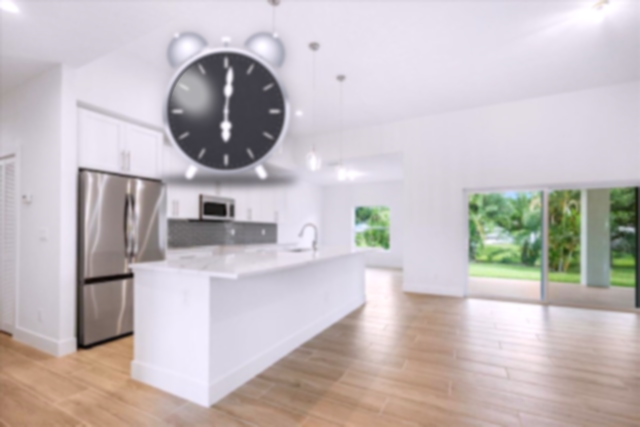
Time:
6.01
